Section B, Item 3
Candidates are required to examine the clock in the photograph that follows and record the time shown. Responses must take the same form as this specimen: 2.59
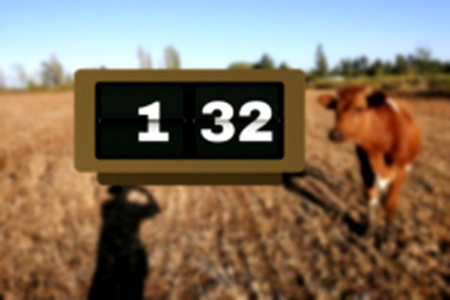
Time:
1.32
